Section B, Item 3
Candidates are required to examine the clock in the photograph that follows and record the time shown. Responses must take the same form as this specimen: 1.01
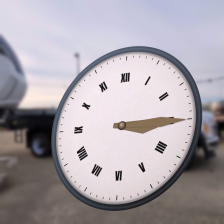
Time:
3.15
